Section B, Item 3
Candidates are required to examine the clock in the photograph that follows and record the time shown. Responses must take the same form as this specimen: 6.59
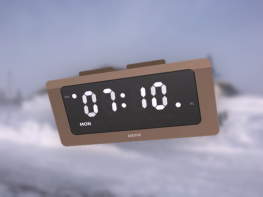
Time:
7.10
